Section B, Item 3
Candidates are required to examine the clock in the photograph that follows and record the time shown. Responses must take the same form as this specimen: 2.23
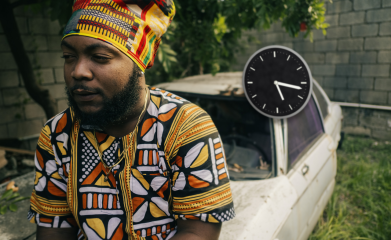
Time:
5.17
